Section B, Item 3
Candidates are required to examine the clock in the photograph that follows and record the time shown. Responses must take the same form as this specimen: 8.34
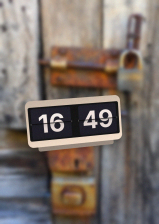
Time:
16.49
